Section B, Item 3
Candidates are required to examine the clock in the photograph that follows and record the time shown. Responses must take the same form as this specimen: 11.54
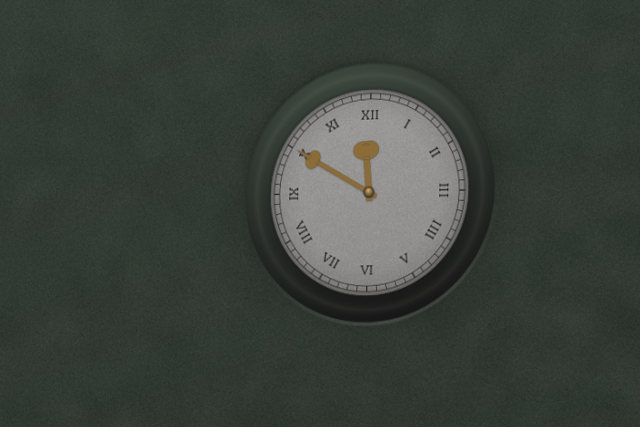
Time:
11.50
